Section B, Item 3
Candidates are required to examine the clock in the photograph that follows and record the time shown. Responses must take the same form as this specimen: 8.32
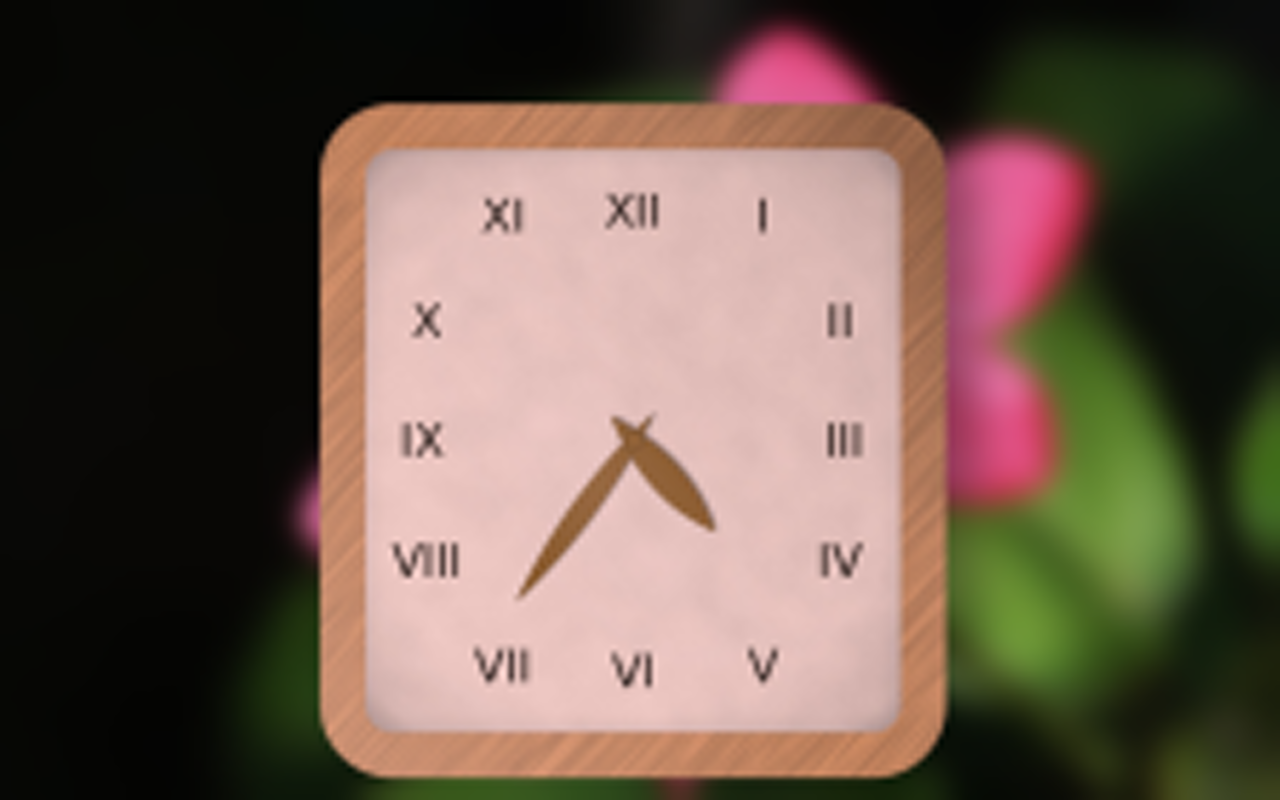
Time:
4.36
